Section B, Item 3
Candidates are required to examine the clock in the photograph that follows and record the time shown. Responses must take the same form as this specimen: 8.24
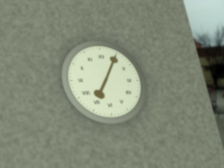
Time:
7.05
